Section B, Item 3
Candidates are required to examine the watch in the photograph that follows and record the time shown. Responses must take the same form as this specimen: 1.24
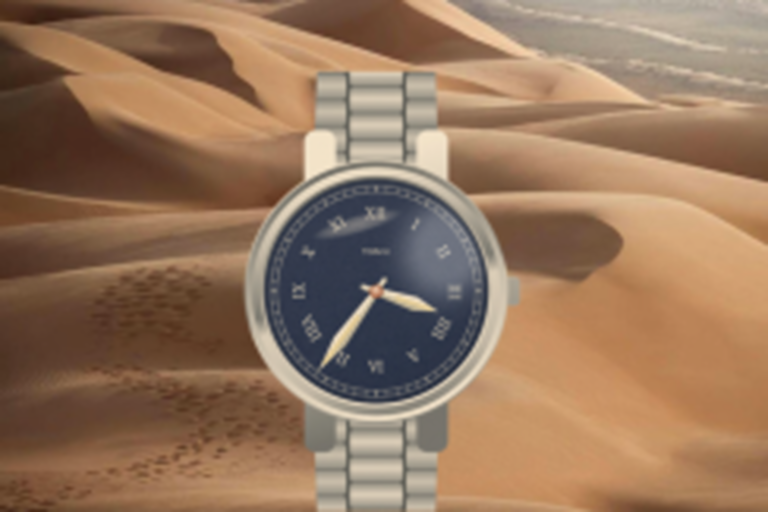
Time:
3.36
